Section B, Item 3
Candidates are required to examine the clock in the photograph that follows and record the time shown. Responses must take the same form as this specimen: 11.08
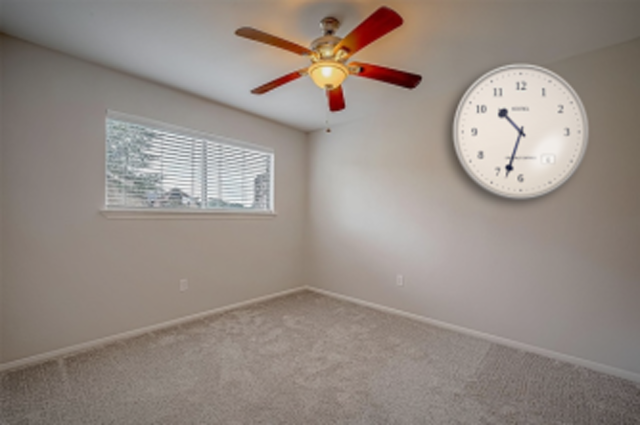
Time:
10.33
